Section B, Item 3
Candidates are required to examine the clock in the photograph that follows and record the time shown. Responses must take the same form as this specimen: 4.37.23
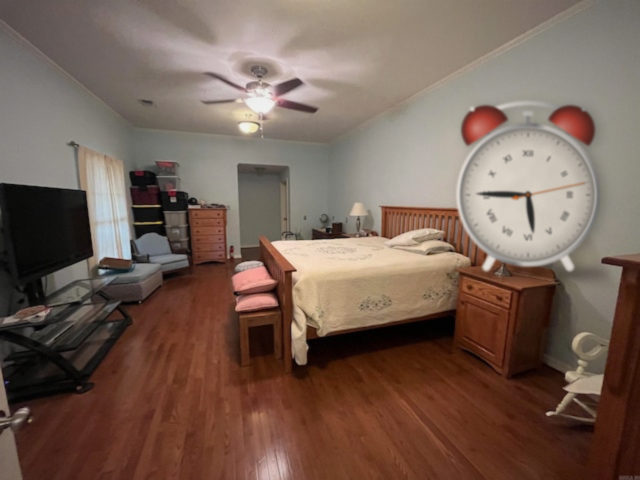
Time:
5.45.13
